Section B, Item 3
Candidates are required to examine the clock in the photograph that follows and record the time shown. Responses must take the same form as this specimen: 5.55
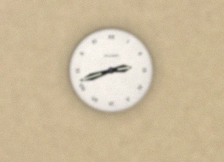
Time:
2.42
